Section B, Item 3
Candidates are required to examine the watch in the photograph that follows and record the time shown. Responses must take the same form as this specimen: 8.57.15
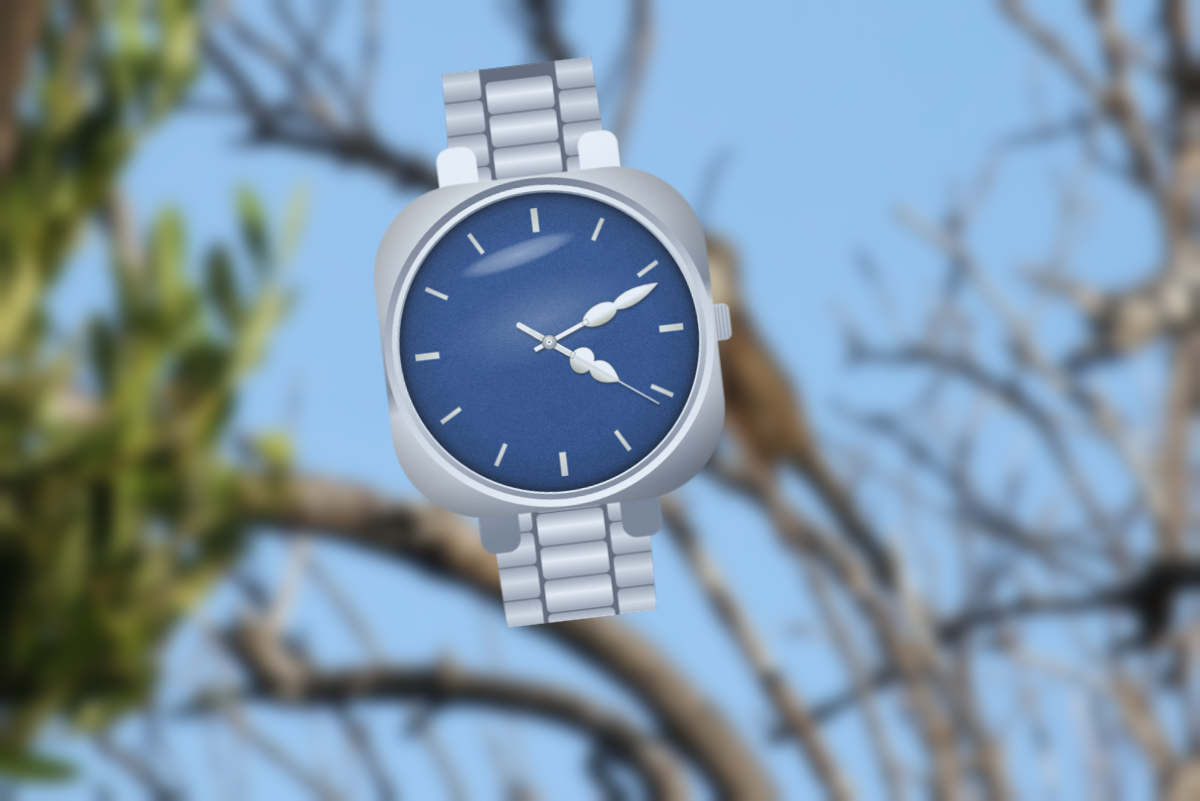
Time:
4.11.21
